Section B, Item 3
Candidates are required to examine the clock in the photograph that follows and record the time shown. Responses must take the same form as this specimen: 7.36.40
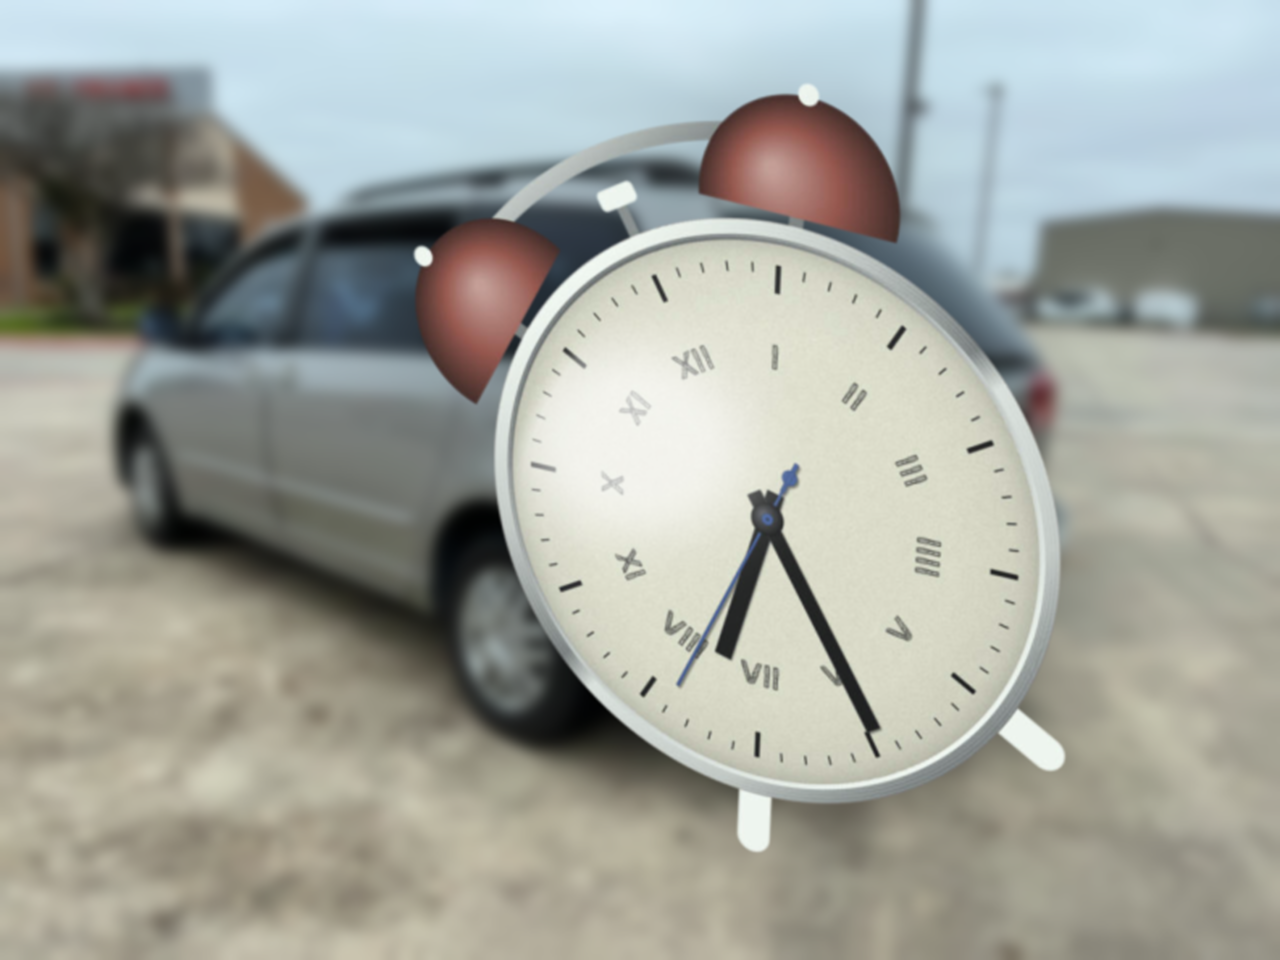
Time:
7.29.39
